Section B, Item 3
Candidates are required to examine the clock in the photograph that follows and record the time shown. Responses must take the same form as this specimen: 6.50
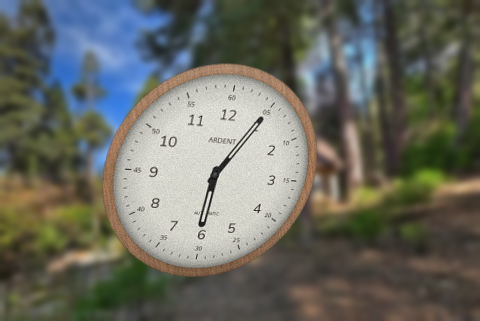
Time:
6.05
